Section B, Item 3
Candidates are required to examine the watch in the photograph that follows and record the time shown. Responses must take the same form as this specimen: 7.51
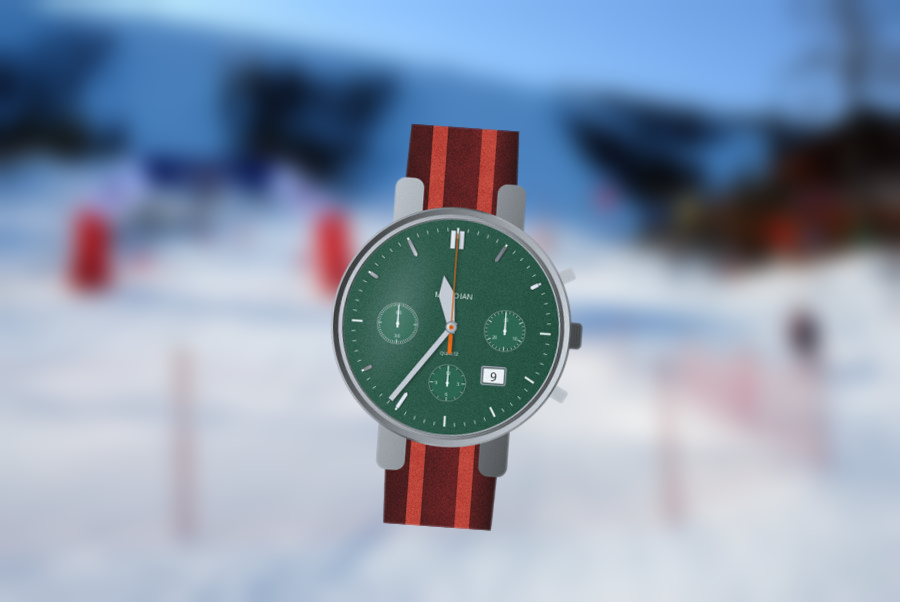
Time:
11.36
